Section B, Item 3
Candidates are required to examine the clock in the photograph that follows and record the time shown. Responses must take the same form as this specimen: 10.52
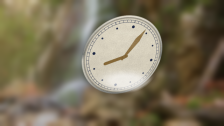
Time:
8.04
